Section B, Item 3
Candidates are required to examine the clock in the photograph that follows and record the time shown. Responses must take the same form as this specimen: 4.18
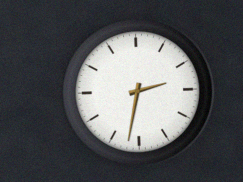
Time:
2.32
